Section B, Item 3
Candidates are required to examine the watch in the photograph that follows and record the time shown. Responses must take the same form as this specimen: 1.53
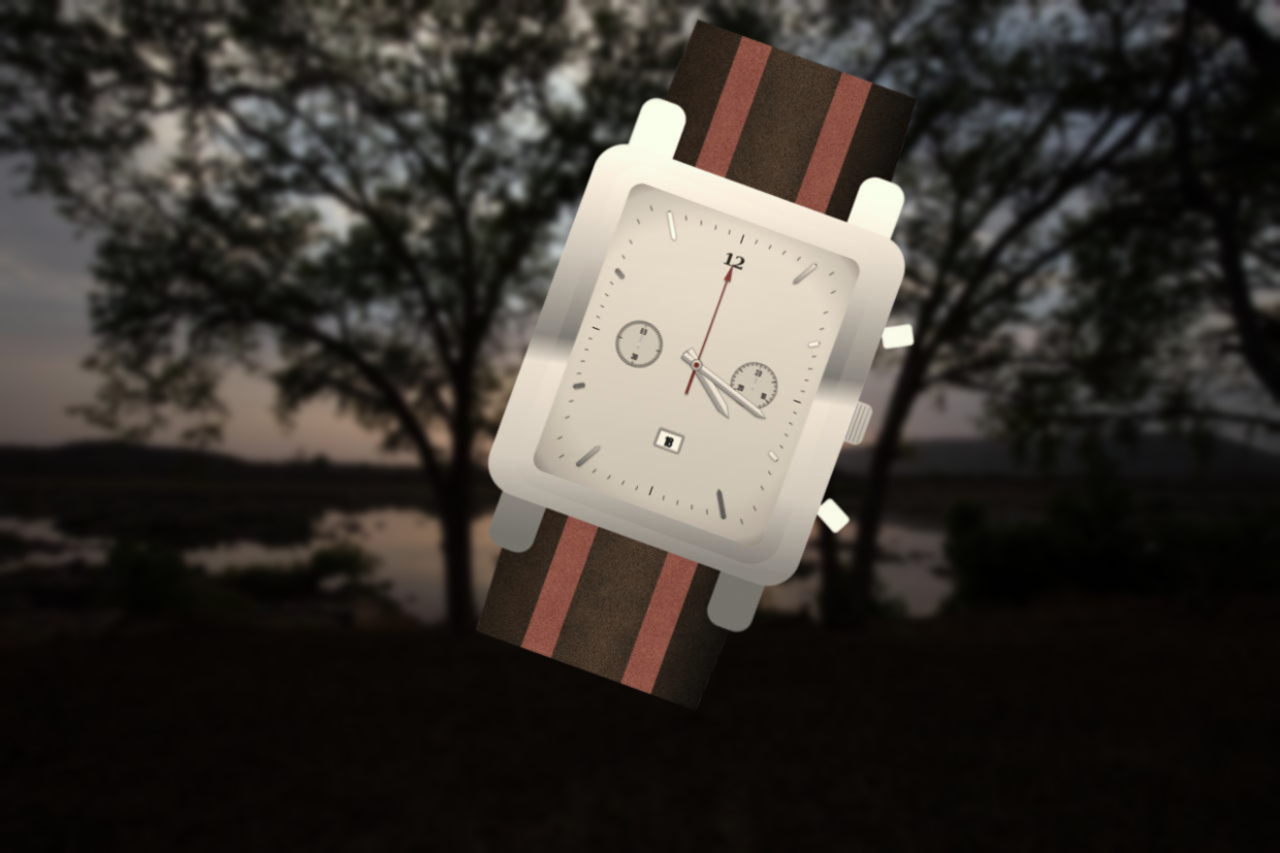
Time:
4.18
